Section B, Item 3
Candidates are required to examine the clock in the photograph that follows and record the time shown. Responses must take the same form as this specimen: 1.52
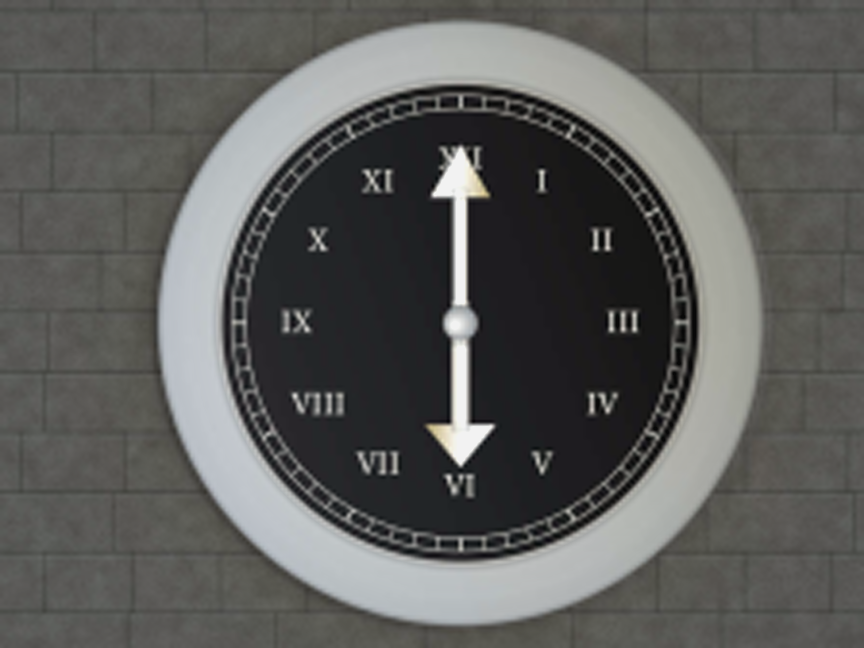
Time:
6.00
